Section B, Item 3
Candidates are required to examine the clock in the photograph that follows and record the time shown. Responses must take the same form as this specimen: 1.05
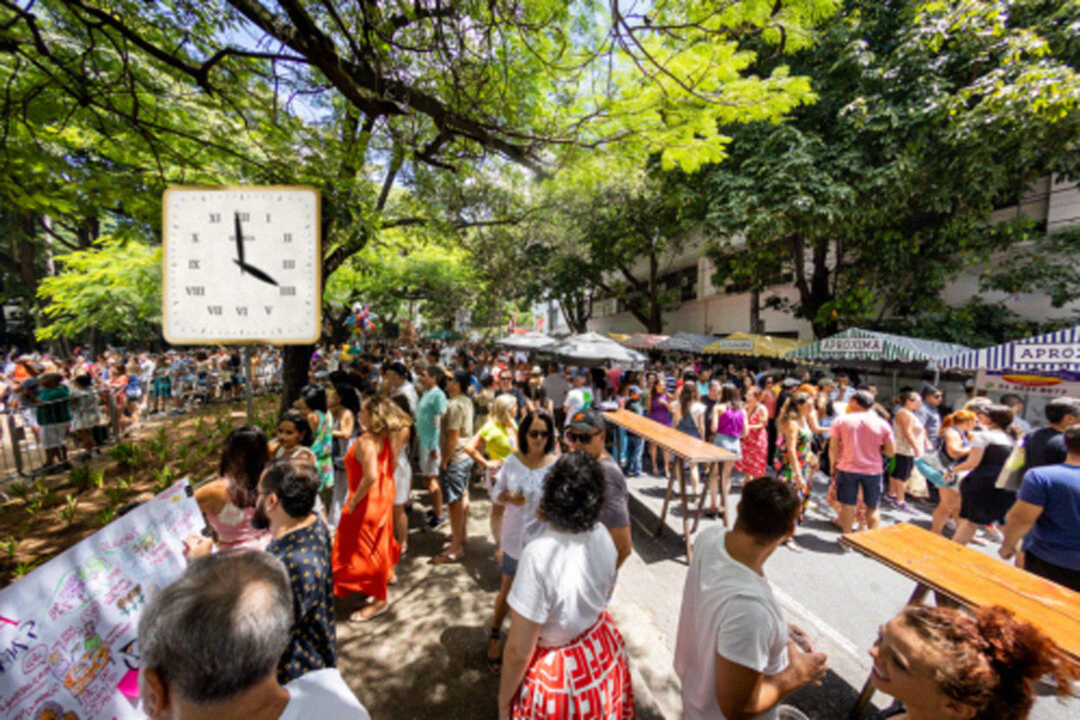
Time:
3.59
